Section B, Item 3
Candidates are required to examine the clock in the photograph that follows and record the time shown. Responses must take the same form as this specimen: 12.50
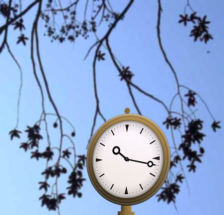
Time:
10.17
